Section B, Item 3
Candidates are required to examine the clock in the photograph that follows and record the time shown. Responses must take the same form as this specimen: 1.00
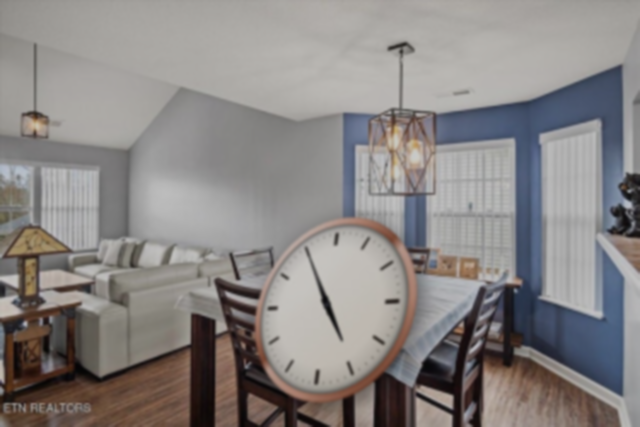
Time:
4.55
